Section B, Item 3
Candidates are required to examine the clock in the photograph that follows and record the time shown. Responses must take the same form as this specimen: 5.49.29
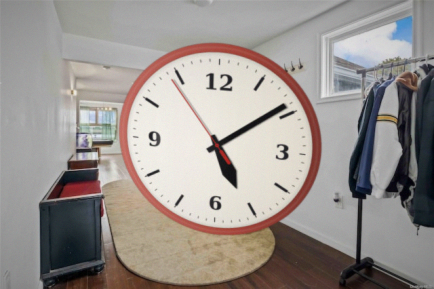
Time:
5.08.54
